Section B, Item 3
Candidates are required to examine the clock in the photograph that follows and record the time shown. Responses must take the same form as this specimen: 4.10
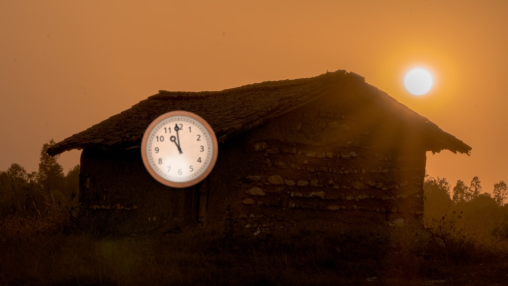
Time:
10.59
